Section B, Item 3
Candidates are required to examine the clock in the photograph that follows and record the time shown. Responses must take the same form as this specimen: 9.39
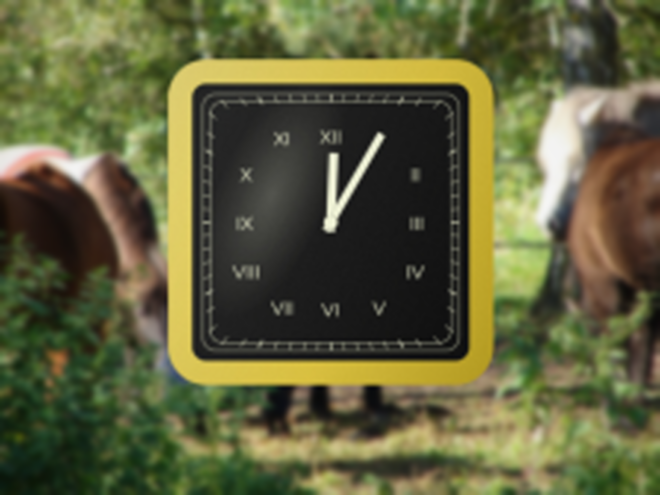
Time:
12.05
